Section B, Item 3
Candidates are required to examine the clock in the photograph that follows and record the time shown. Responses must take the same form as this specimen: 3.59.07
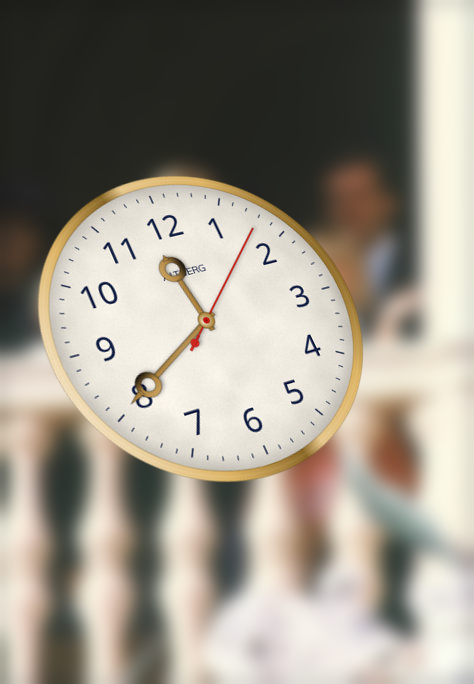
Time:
11.40.08
